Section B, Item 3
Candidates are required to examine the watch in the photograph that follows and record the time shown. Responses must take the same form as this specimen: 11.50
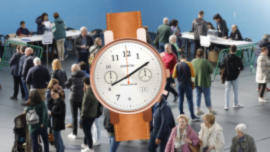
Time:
8.10
